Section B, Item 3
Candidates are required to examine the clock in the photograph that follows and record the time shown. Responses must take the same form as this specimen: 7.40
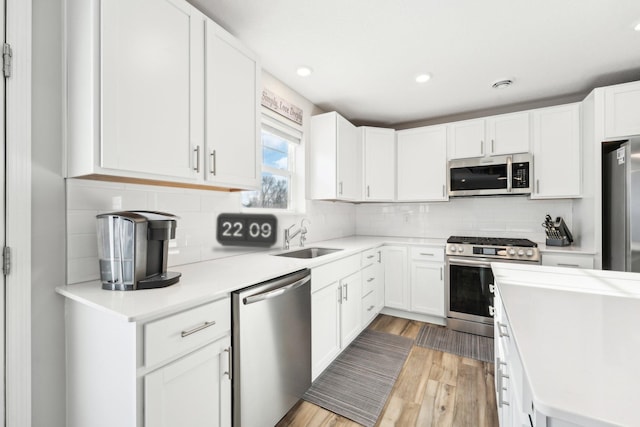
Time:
22.09
